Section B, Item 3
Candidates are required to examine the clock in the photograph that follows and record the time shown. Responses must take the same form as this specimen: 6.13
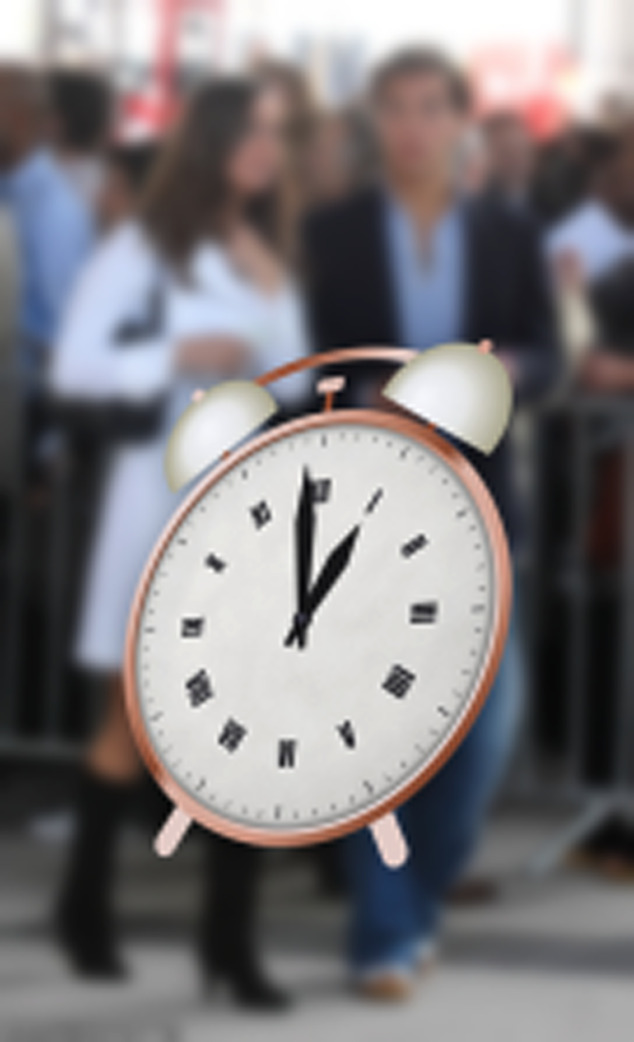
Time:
12.59
